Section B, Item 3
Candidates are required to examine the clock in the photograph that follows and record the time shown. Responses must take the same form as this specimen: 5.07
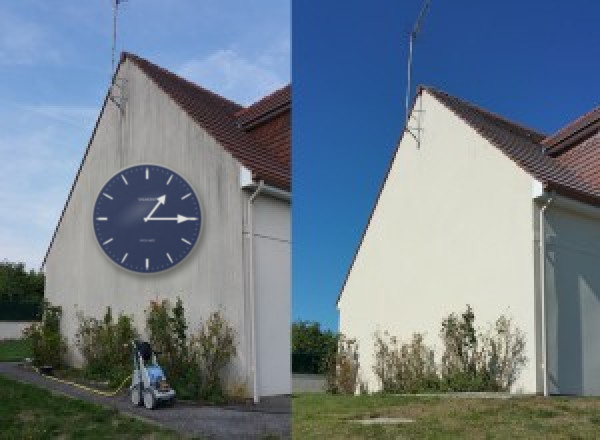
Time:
1.15
